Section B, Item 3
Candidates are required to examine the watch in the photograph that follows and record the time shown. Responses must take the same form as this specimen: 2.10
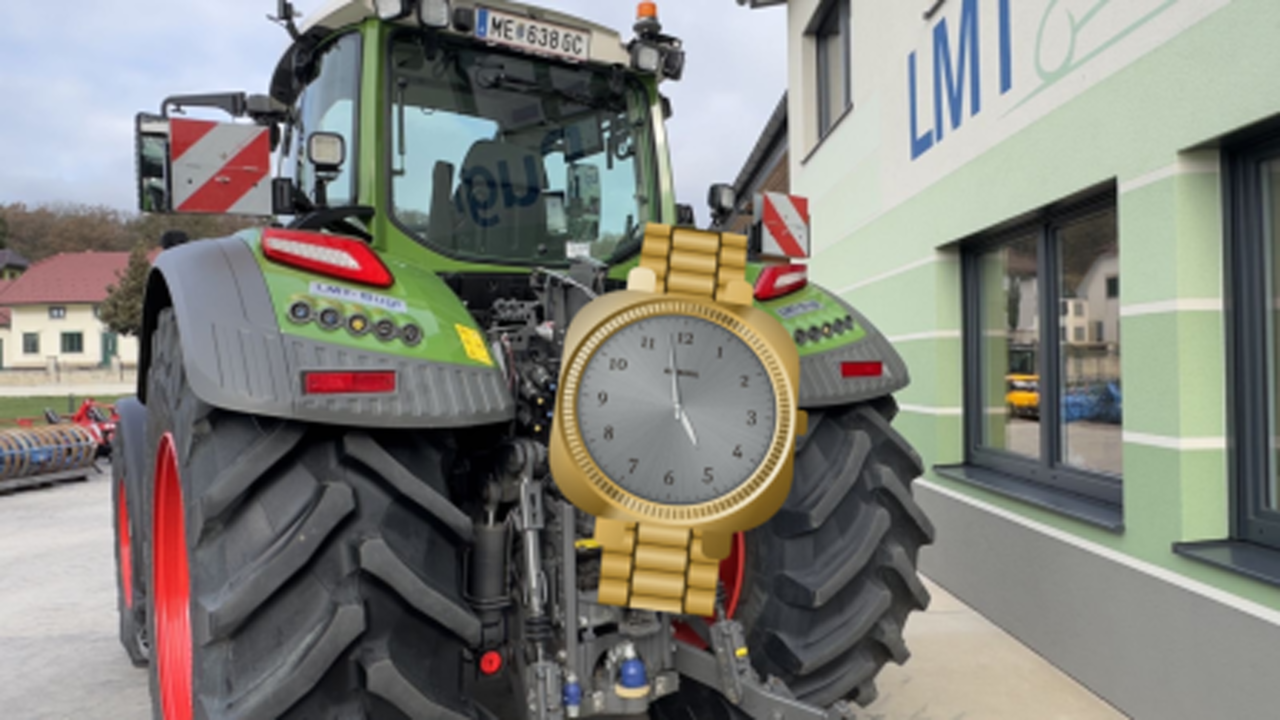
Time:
4.58
